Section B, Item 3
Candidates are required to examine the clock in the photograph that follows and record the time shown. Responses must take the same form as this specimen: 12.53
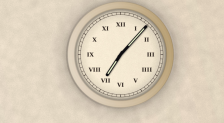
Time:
7.07
